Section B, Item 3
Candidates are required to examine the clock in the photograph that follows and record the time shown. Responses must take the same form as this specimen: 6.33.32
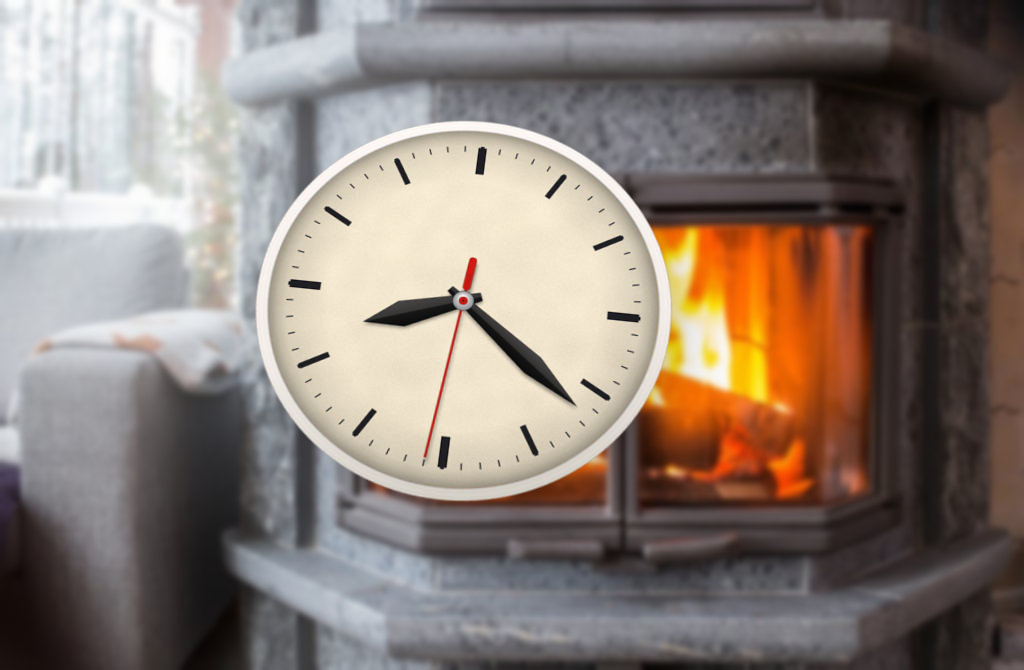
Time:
8.21.31
